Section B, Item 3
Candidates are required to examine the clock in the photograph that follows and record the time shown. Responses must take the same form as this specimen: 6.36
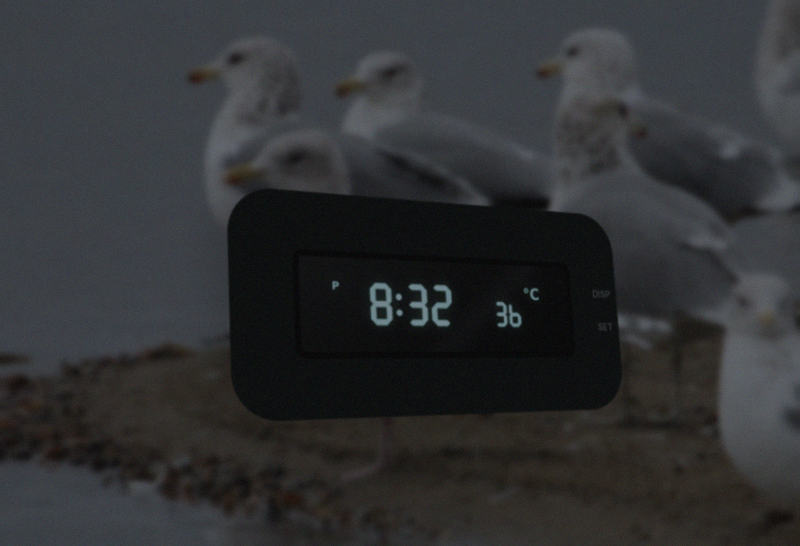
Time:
8.32
